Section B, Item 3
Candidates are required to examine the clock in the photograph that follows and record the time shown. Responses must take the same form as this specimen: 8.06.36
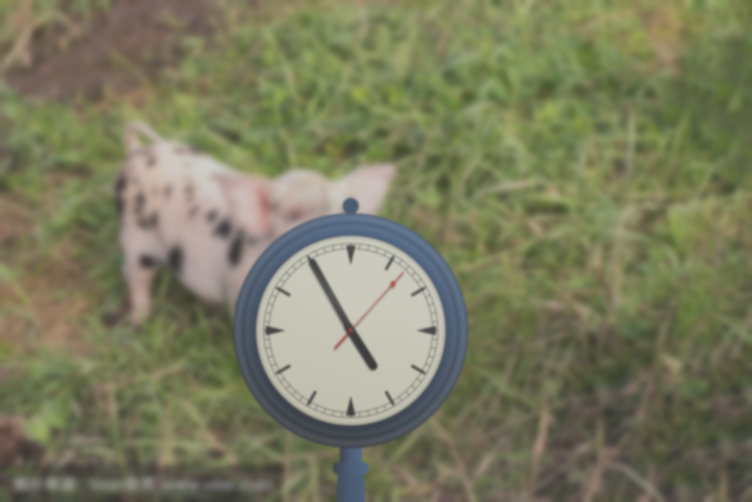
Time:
4.55.07
